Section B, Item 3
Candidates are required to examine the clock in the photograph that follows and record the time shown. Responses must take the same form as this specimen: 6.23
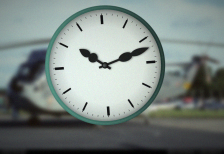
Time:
10.12
